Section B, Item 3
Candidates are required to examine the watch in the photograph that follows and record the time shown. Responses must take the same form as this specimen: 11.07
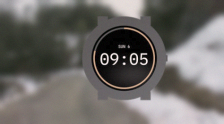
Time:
9.05
